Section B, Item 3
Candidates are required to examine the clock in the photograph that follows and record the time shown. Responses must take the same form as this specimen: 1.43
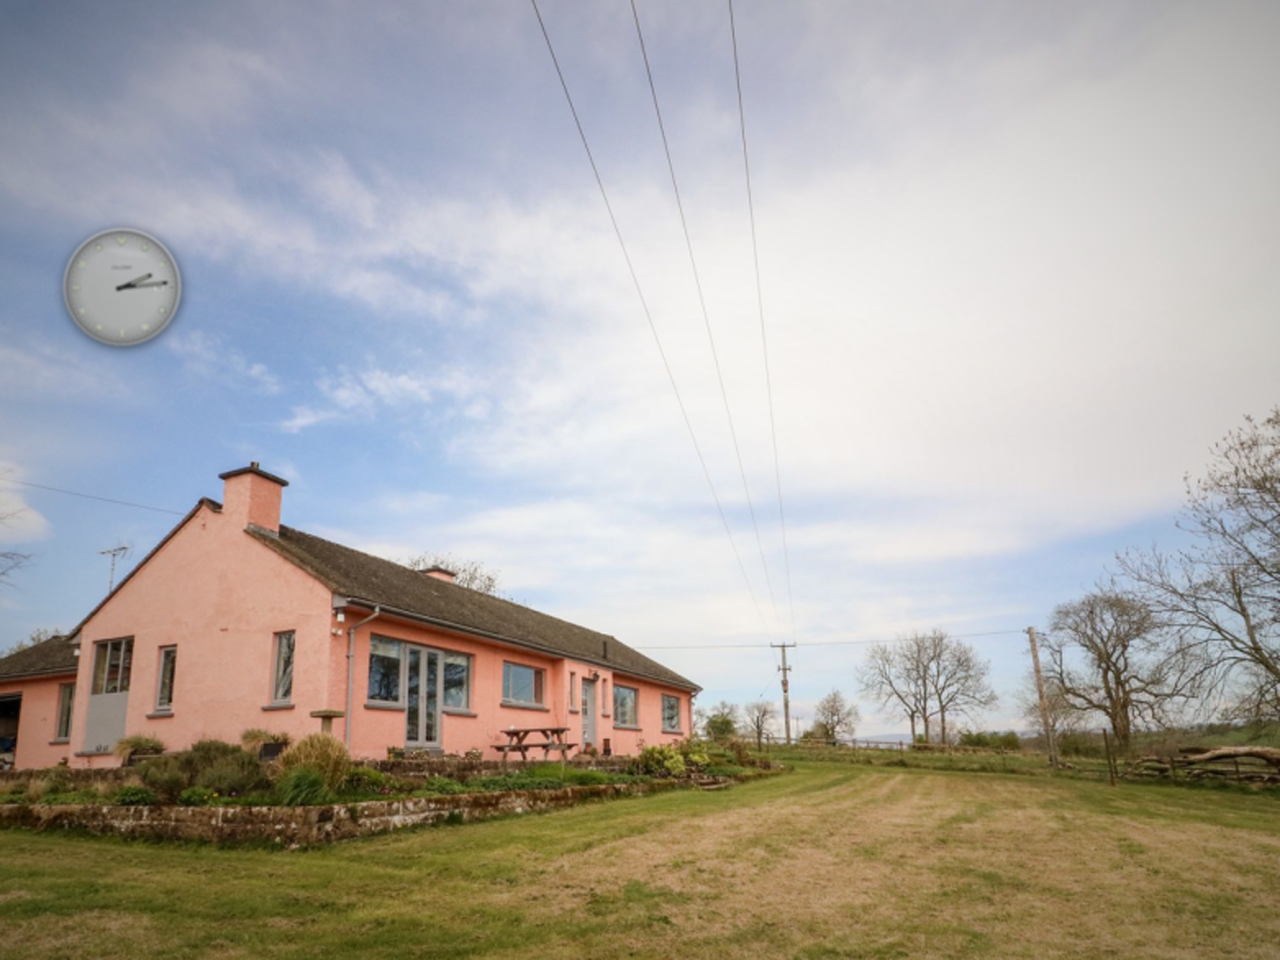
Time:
2.14
